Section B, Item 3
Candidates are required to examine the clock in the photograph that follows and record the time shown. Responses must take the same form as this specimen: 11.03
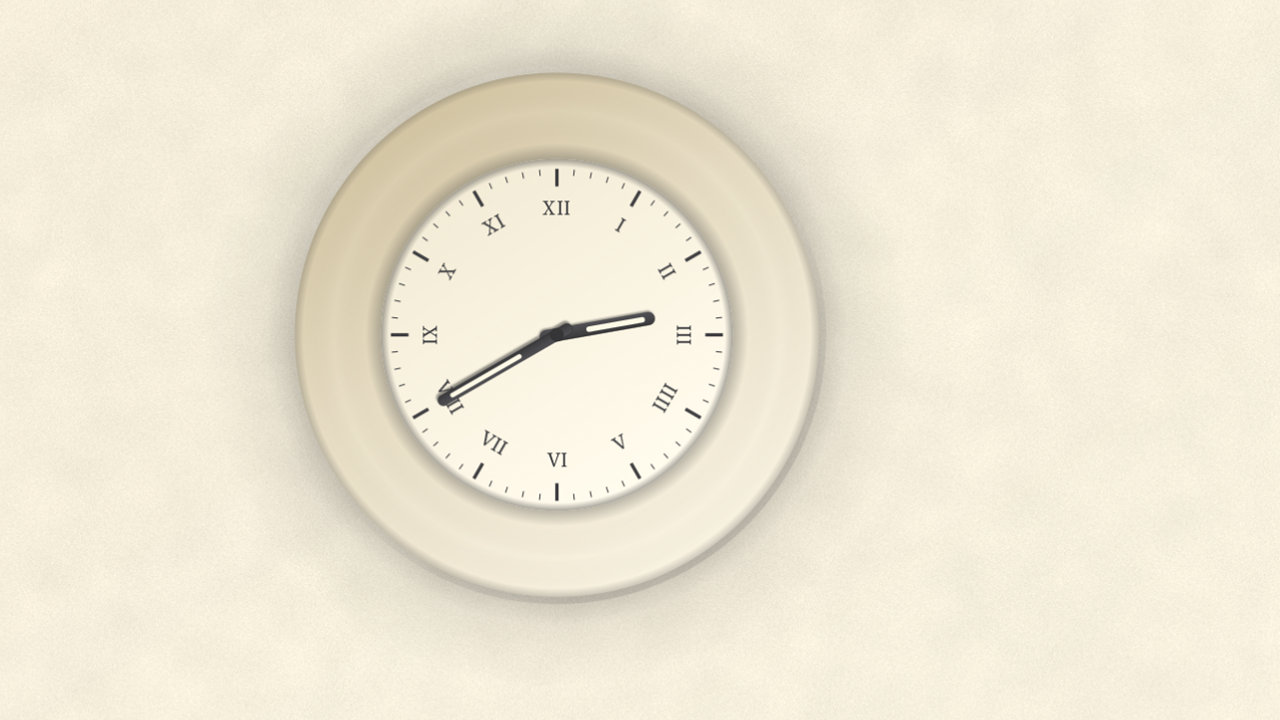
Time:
2.40
